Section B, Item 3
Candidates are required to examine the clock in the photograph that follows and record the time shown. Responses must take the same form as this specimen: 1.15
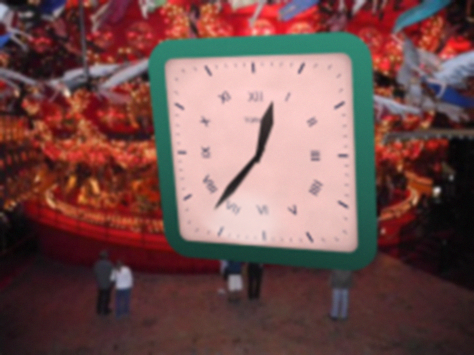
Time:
12.37
